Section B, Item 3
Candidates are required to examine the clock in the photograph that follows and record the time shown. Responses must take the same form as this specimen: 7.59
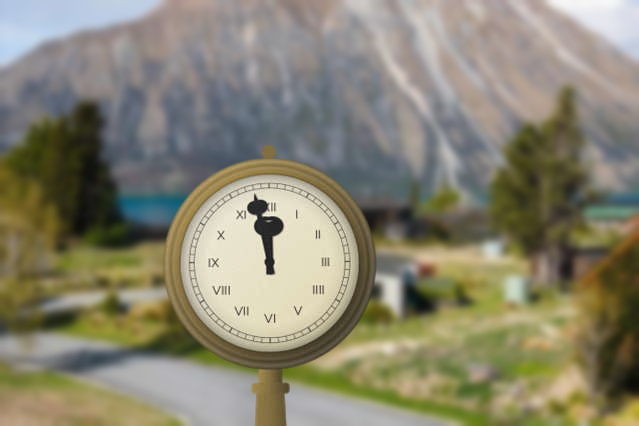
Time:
11.58
